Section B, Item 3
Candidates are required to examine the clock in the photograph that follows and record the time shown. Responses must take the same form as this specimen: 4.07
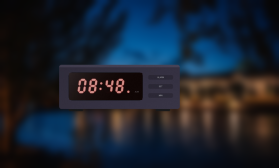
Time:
8.48
